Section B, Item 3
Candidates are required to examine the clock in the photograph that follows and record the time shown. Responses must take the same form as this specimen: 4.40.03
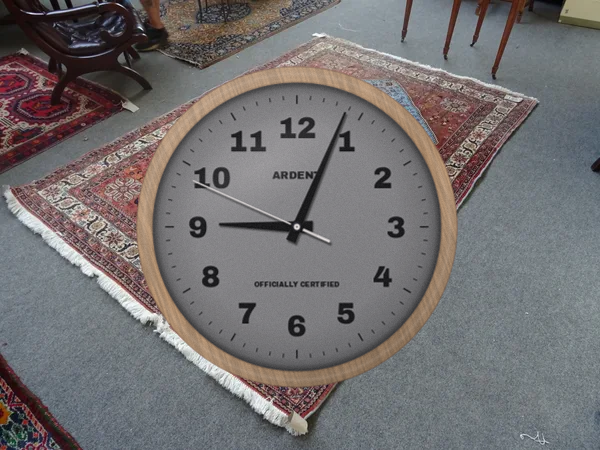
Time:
9.03.49
